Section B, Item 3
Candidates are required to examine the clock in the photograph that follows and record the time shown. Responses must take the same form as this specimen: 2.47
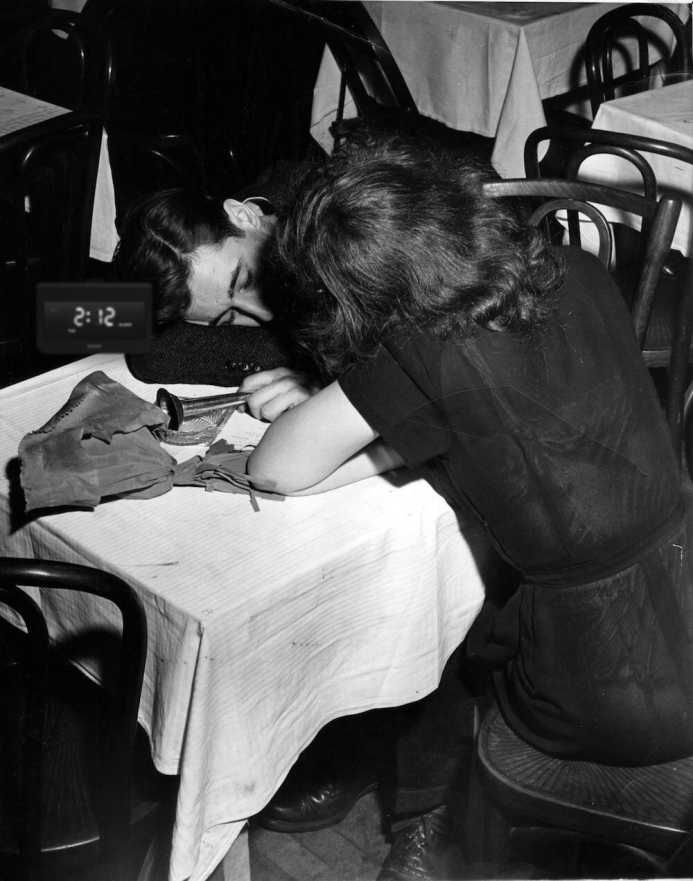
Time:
2.12
